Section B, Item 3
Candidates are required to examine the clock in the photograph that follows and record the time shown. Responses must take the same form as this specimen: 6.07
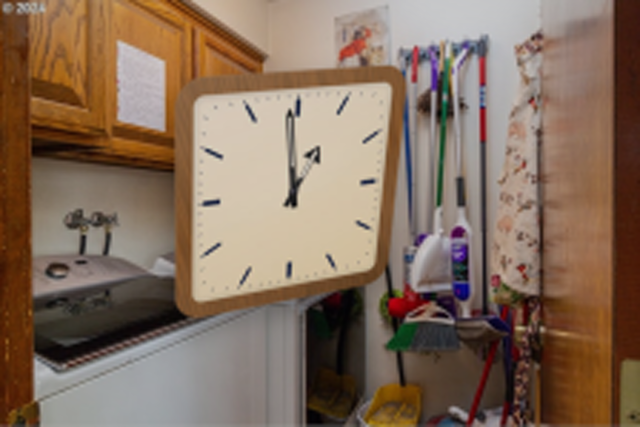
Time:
12.59
